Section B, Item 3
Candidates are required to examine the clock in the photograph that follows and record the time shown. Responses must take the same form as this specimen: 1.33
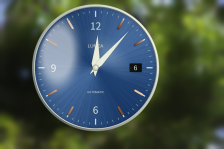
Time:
12.07
